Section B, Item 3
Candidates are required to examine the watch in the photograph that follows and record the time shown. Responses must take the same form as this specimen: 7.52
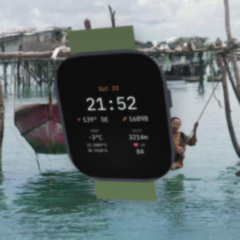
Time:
21.52
